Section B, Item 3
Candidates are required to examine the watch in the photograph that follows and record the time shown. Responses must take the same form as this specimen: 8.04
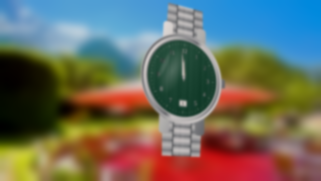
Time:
11.59
